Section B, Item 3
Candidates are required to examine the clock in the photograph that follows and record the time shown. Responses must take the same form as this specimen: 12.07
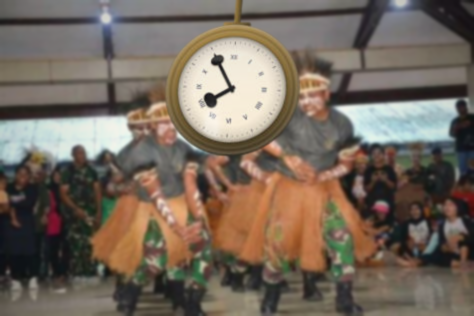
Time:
7.55
